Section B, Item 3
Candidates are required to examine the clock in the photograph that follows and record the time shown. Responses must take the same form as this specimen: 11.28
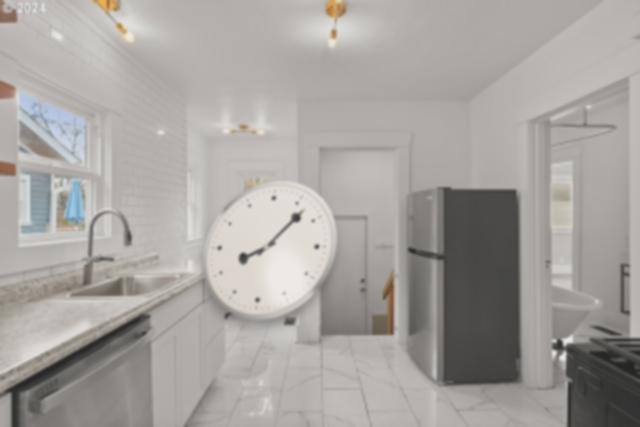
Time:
8.07
